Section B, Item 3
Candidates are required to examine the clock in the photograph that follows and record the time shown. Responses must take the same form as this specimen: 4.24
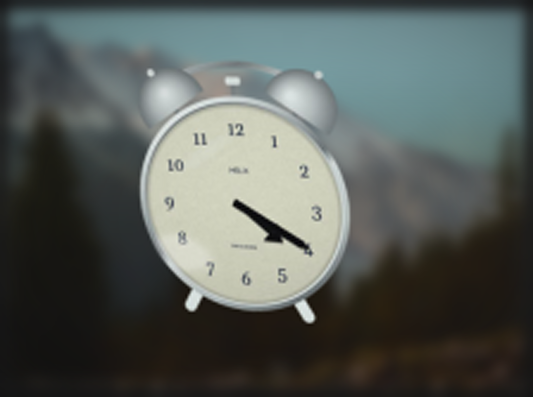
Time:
4.20
